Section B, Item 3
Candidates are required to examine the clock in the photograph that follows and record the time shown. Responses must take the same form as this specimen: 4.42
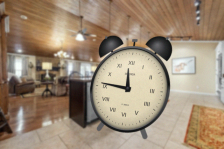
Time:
11.46
